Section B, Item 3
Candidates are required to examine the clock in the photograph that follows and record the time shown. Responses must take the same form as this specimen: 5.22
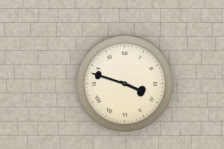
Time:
3.48
